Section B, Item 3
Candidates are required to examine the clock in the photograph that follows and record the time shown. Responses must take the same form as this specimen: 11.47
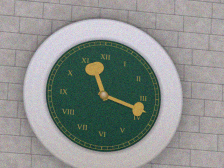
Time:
11.18
